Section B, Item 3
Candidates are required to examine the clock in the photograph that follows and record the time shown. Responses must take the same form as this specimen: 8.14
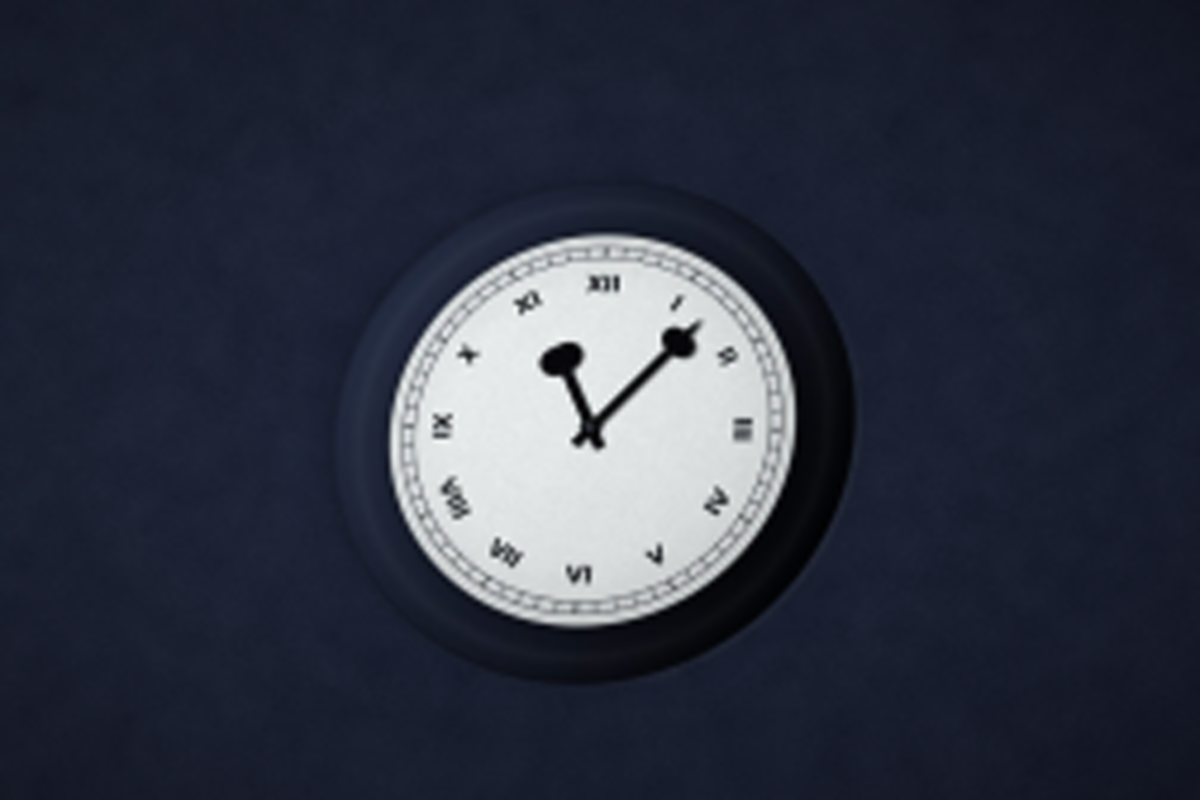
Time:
11.07
